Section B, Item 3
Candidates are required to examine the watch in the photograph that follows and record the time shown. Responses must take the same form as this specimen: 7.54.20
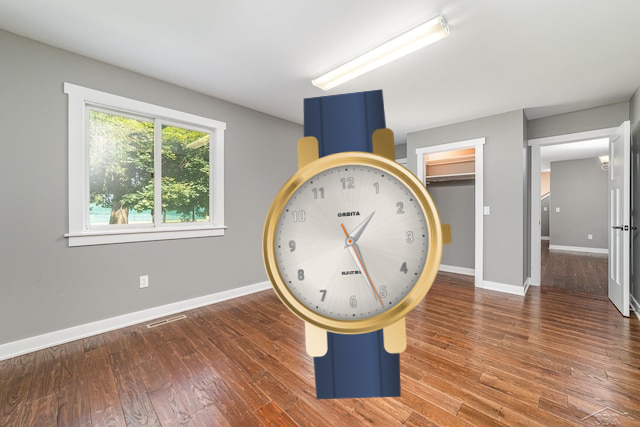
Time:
1.26.26
